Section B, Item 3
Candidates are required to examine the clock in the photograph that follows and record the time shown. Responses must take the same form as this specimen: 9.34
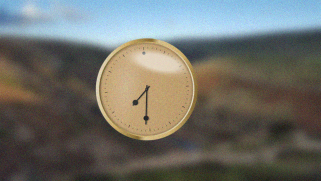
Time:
7.31
